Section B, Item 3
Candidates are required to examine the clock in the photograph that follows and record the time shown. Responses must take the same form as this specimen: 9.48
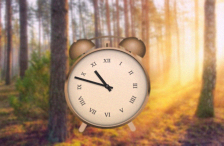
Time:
10.48
